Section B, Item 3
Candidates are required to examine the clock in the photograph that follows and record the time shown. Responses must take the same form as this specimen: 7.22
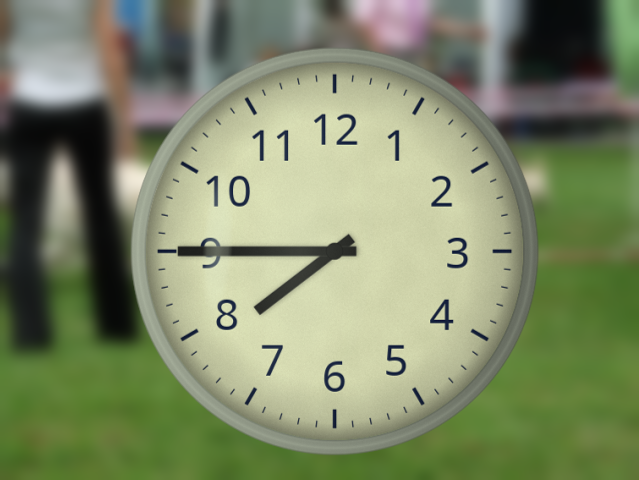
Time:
7.45
